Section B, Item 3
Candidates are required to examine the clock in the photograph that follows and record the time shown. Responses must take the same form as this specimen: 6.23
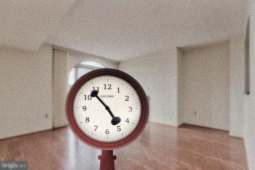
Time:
4.53
